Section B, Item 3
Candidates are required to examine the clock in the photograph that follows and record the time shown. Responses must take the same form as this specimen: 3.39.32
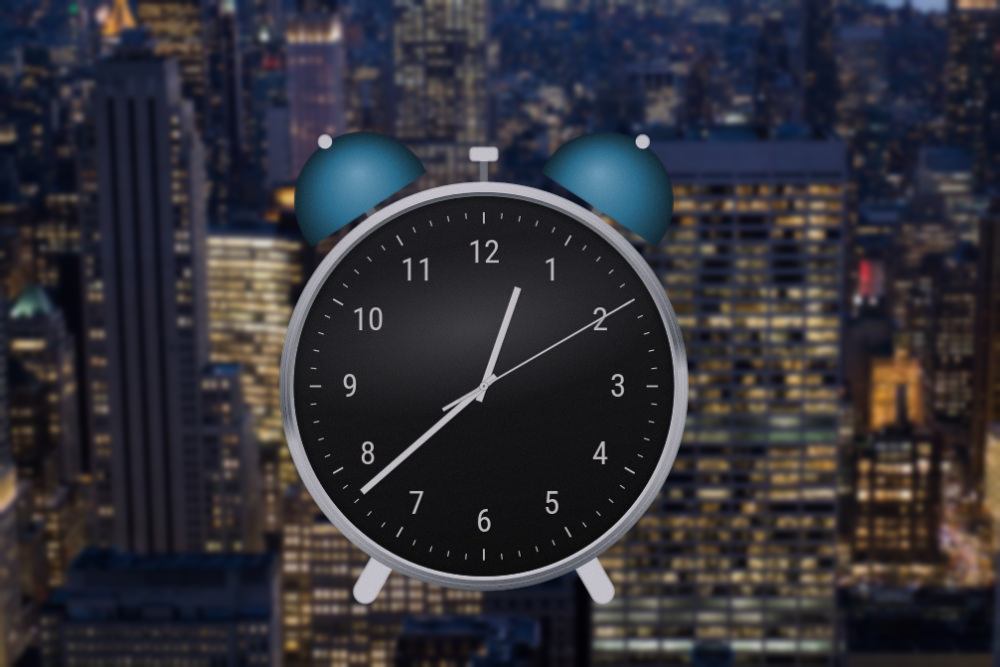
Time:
12.38.10
